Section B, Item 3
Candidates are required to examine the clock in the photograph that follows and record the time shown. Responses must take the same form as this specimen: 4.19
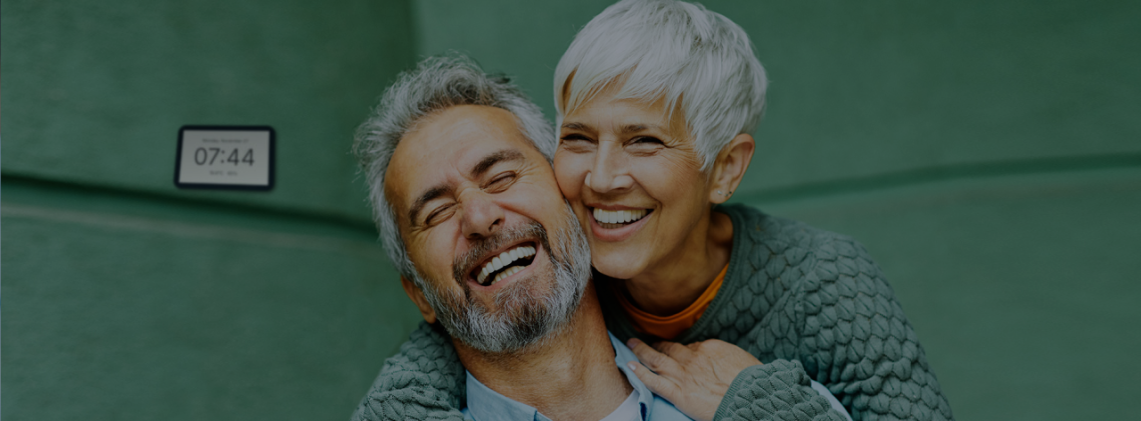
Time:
7.44
